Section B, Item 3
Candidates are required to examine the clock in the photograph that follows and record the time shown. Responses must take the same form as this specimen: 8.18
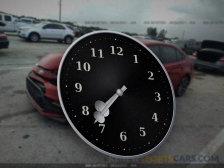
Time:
7.37
